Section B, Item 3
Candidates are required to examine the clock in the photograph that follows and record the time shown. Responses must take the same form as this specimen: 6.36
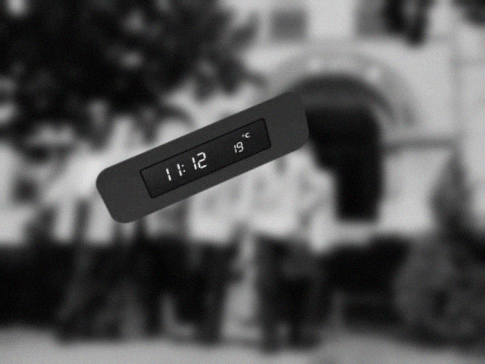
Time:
11.12
